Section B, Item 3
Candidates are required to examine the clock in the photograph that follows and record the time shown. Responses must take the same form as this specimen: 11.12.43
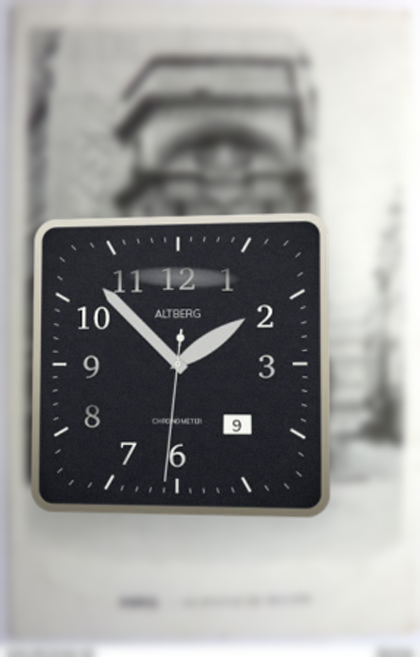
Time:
1.52.31
